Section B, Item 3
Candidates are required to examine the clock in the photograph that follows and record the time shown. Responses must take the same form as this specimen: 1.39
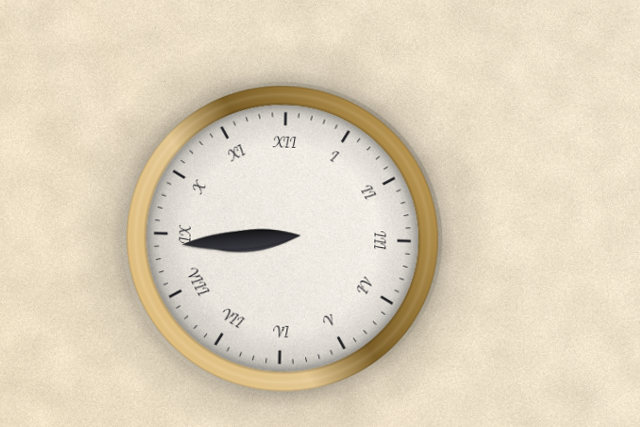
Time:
8.44
